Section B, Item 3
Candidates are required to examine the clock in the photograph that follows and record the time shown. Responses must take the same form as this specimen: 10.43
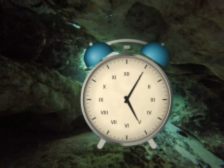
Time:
5.05
